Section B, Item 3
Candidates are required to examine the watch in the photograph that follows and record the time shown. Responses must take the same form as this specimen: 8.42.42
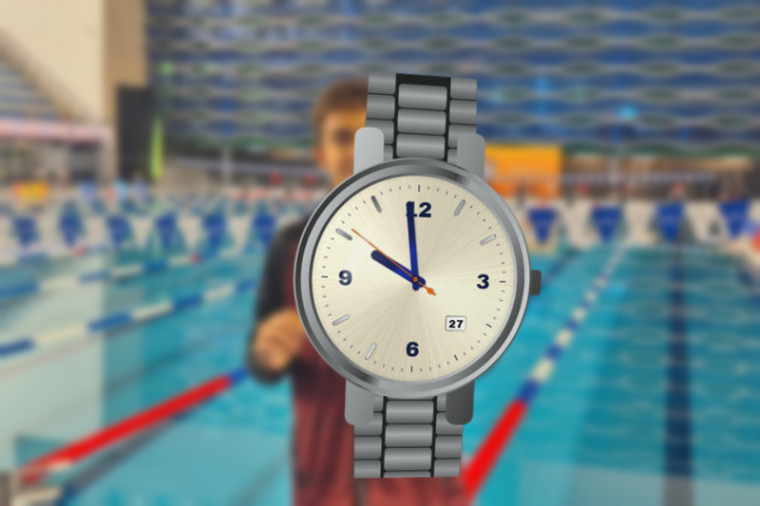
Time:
9.58.51
